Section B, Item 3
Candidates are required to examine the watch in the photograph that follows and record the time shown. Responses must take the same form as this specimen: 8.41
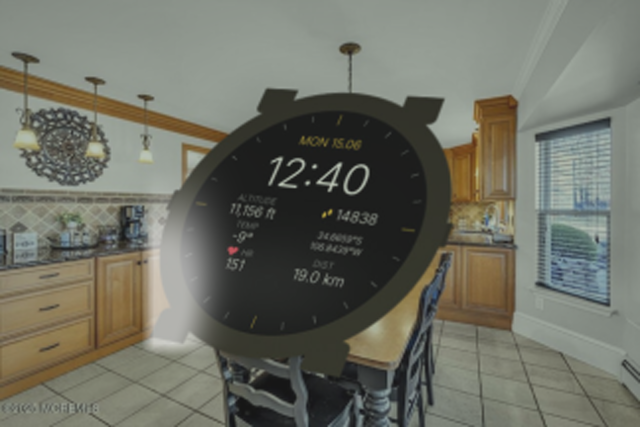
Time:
12.40
